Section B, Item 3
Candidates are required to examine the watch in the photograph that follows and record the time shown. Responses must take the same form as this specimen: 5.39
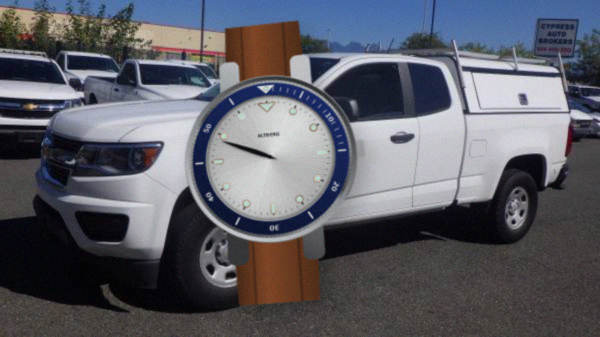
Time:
9.49
